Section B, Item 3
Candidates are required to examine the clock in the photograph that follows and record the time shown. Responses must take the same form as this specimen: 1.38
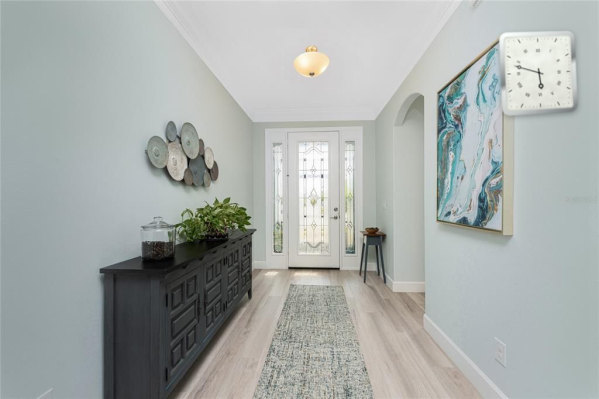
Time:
5.48
